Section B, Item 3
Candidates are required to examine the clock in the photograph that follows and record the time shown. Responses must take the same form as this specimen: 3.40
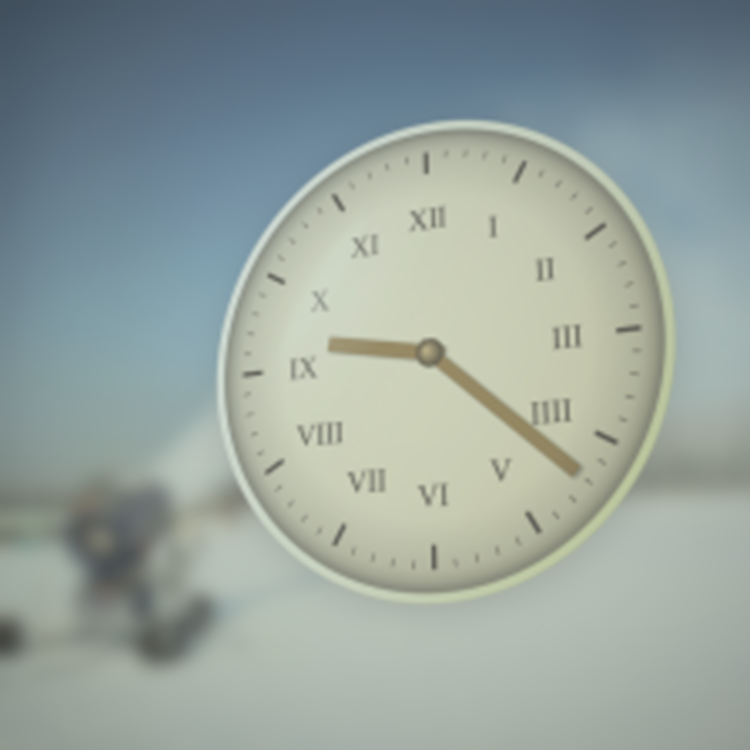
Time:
9.22
